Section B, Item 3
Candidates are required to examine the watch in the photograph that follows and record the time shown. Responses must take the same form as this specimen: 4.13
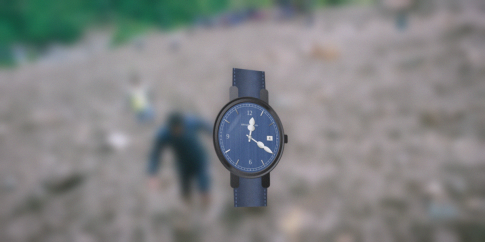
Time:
12.20
